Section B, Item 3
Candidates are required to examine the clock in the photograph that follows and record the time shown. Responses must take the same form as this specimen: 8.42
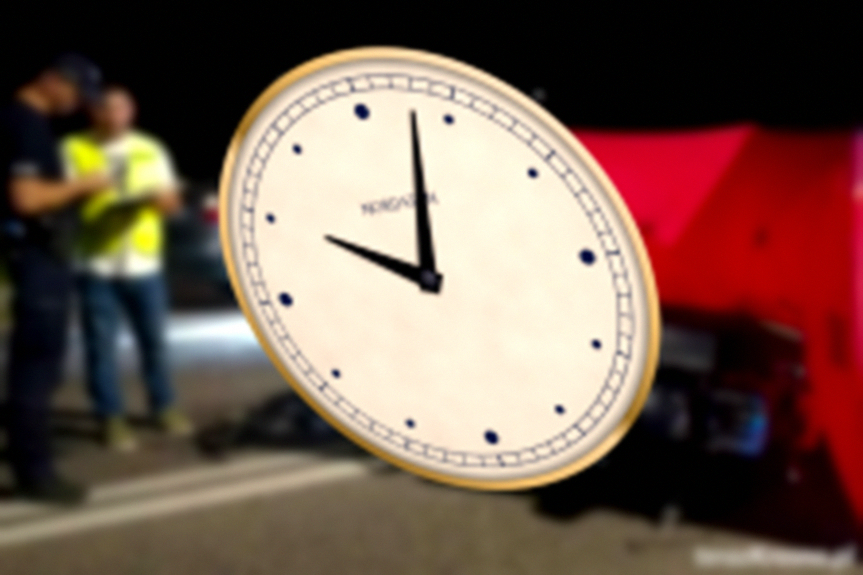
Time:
10.03
